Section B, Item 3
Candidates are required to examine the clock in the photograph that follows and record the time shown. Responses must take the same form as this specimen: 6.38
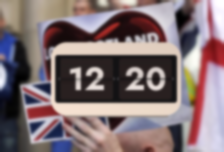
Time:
12.20
